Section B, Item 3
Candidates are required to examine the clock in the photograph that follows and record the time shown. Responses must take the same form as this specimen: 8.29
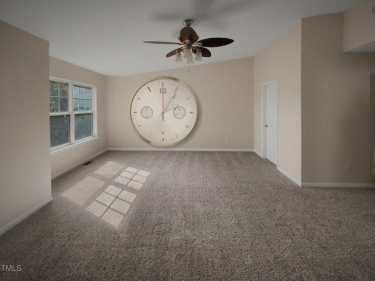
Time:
2.05
